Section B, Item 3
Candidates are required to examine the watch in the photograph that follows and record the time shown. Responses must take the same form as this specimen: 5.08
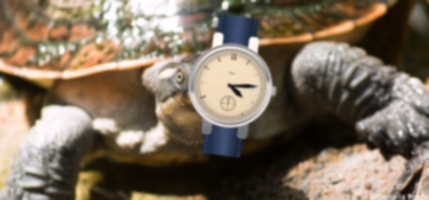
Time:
4.14
